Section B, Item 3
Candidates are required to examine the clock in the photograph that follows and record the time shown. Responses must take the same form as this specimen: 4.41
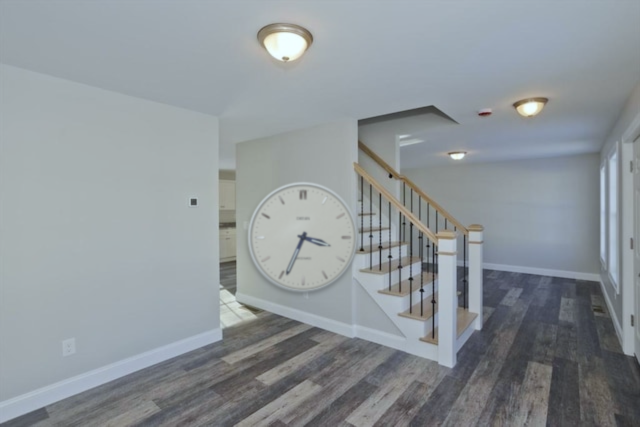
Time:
3.34
